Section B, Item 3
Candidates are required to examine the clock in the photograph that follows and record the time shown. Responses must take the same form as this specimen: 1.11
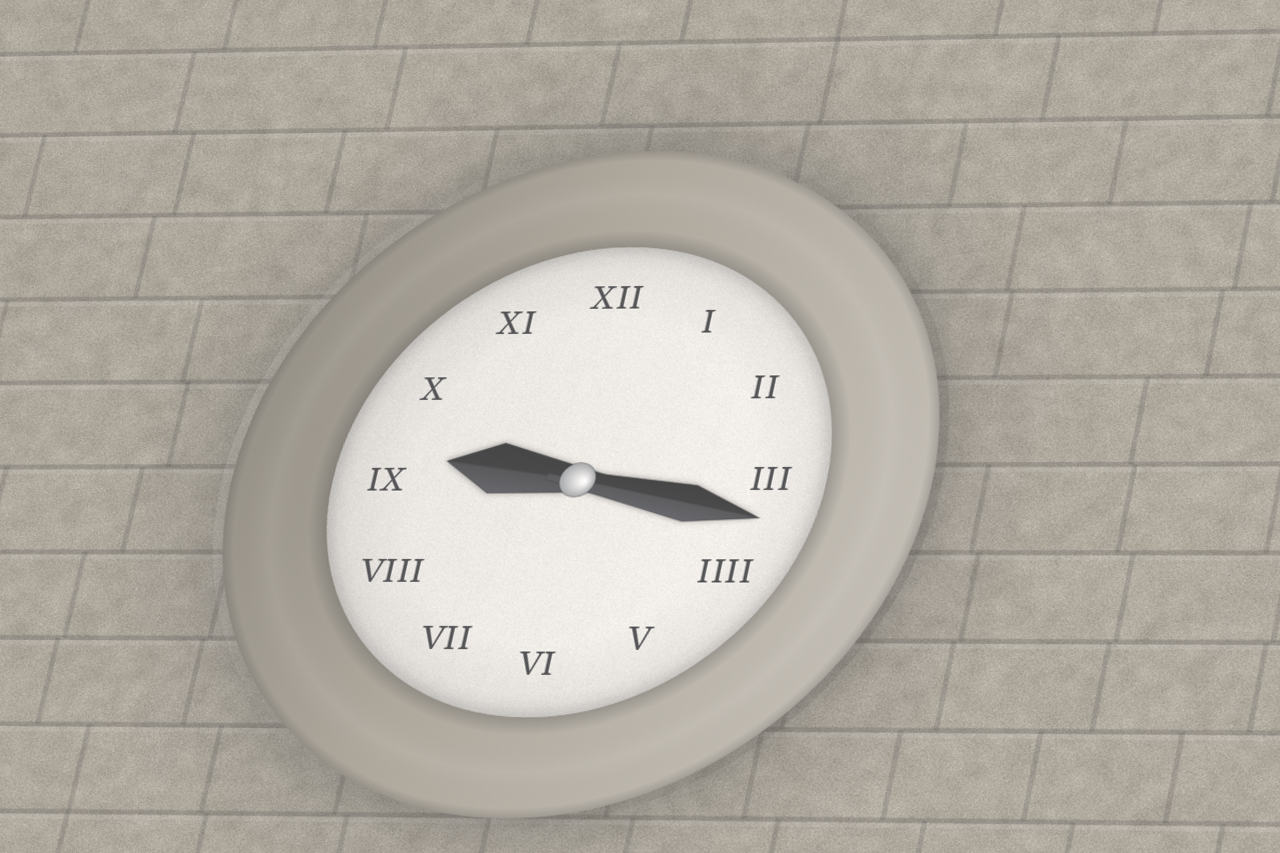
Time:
9.17
